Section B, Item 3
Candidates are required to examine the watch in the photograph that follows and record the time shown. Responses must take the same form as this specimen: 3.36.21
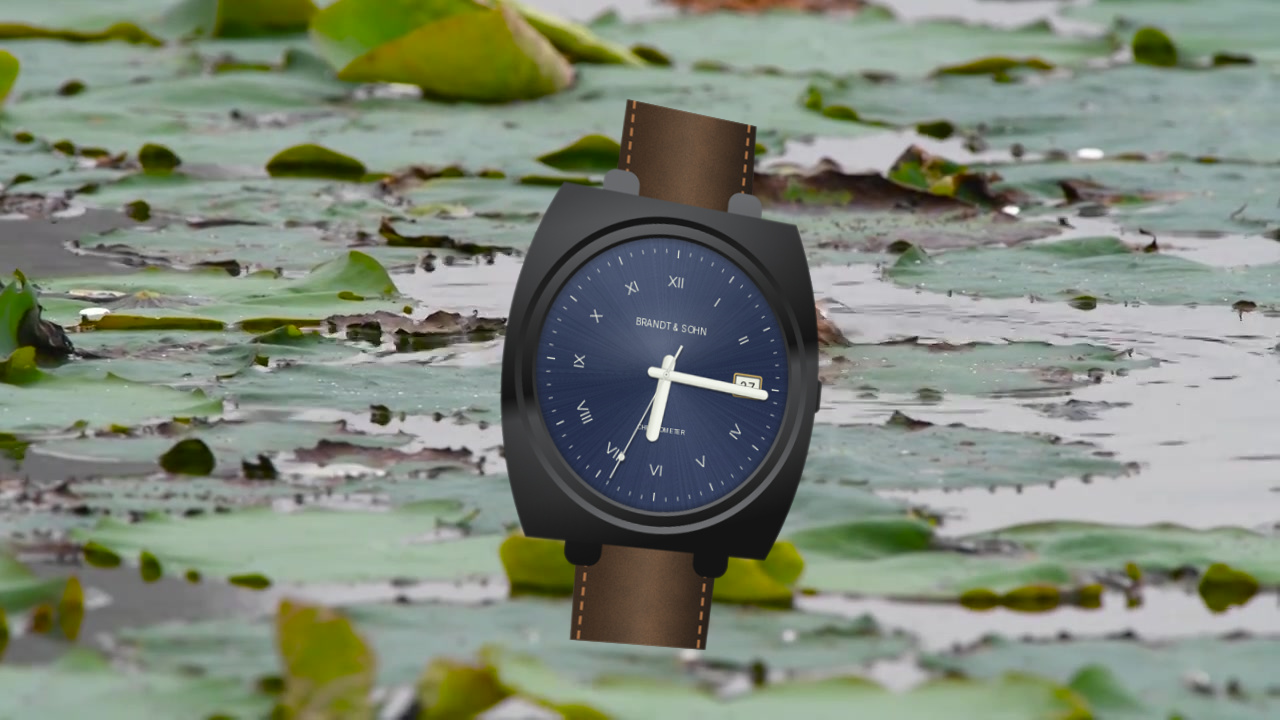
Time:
6.15.34
